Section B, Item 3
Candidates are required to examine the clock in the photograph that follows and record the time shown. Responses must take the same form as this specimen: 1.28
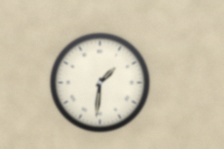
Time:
1.31
